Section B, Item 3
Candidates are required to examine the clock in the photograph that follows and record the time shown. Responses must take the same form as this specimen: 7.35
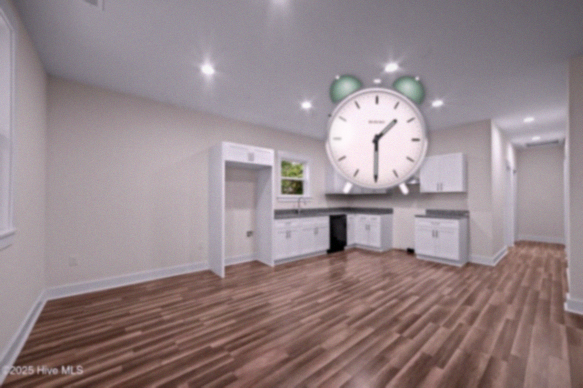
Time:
1.30
